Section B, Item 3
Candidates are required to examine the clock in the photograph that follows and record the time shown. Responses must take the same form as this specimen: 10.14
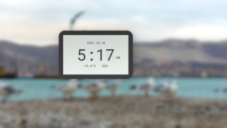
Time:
5.17
